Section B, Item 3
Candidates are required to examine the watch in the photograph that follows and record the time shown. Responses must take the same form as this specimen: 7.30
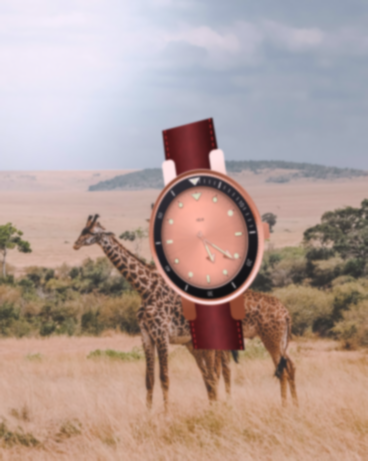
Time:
5.21
